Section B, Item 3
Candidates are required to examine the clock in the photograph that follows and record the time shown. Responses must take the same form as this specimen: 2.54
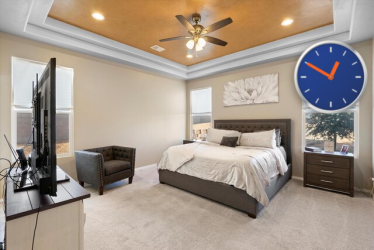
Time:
12.50
